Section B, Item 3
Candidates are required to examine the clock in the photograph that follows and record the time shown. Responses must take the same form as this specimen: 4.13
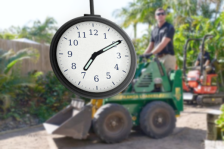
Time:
7.10
